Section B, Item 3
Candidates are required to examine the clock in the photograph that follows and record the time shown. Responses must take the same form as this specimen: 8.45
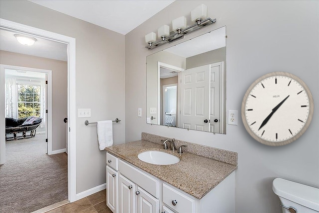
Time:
1.37
